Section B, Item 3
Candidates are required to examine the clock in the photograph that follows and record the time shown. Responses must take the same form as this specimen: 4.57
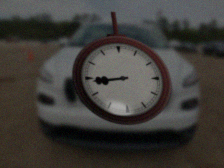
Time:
8.44
